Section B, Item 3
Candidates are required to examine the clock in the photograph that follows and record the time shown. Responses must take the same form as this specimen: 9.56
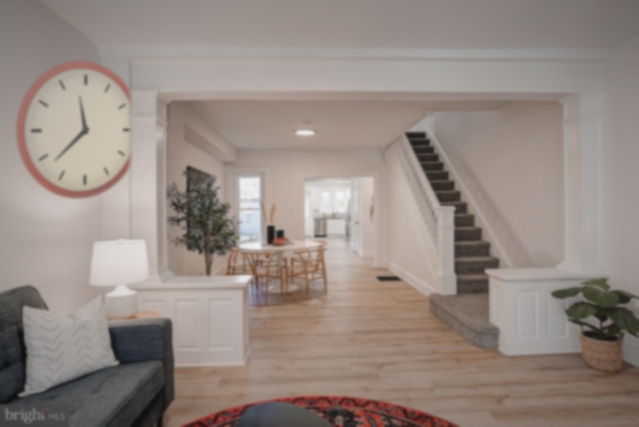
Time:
11.38
